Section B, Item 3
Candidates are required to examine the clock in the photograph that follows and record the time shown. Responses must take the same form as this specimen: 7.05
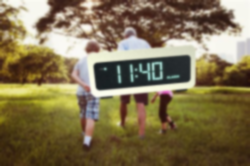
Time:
11.40
